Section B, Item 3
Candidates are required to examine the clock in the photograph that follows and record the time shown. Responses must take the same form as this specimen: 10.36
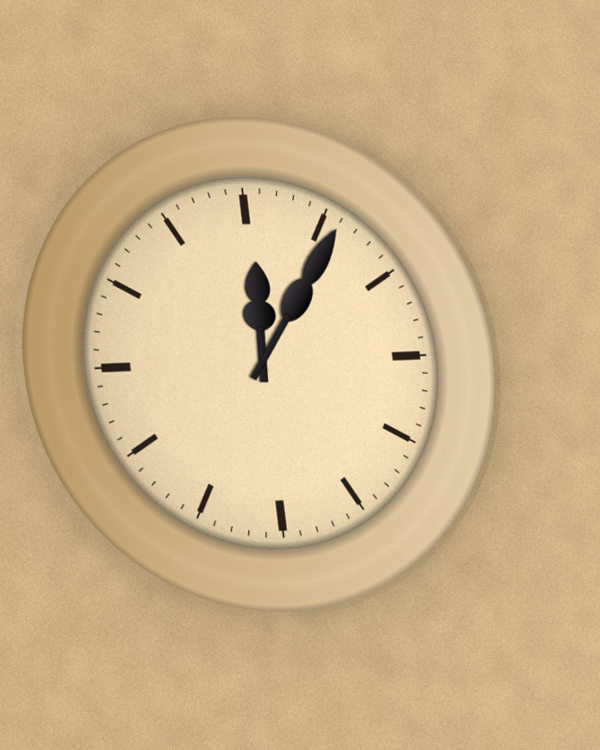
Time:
12.06
